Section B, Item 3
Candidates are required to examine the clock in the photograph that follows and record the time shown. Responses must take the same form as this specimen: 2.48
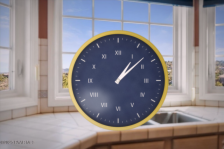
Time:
1.08
